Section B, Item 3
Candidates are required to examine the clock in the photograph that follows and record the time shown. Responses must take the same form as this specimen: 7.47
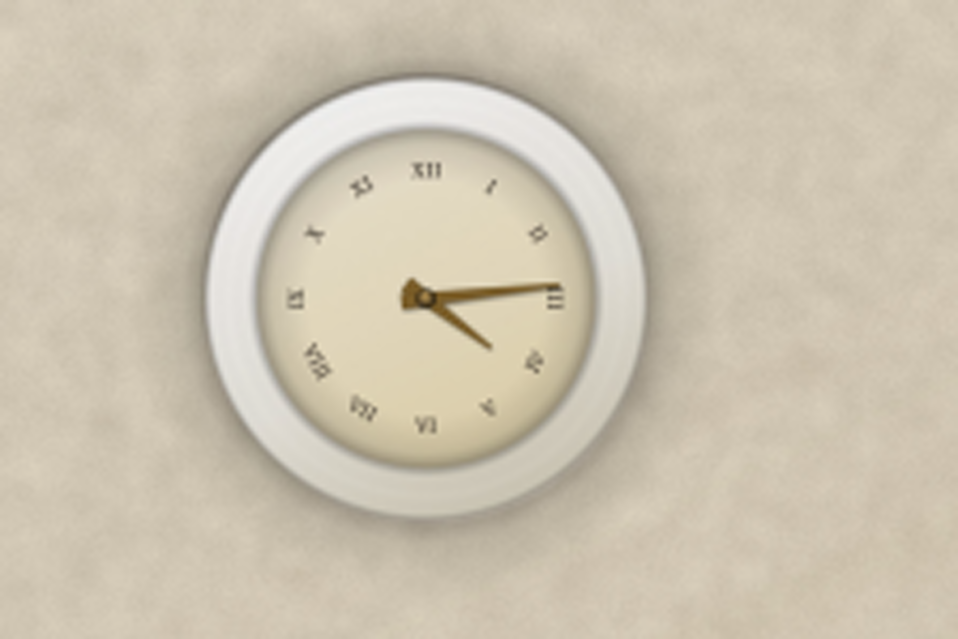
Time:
4.14
